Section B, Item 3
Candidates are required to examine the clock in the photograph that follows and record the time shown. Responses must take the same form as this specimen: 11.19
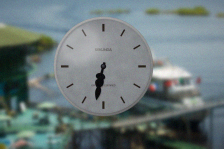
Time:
6.32
